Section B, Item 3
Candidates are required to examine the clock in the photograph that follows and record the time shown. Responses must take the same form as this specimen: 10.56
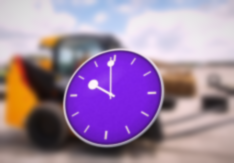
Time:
9.59
